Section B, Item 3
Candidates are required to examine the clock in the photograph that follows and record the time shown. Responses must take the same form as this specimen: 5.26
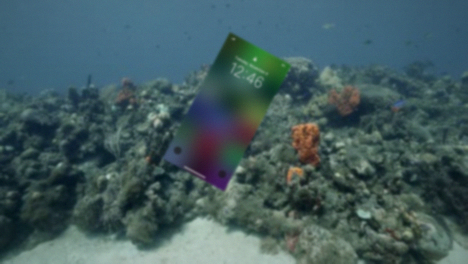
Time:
12.46
